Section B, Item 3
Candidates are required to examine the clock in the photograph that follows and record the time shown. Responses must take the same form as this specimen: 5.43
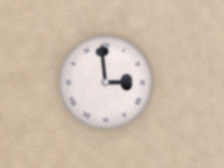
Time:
2.59
